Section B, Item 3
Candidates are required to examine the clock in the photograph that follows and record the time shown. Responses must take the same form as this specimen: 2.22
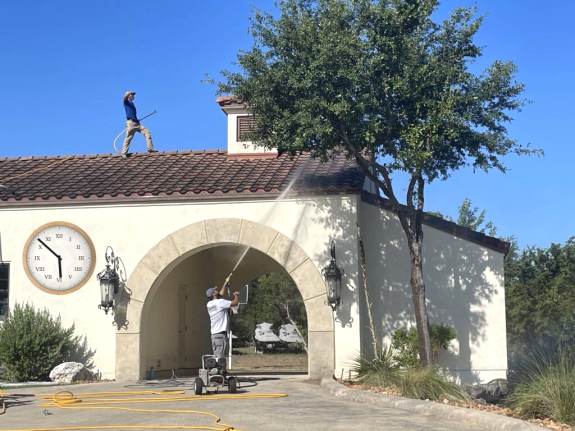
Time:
5.52
